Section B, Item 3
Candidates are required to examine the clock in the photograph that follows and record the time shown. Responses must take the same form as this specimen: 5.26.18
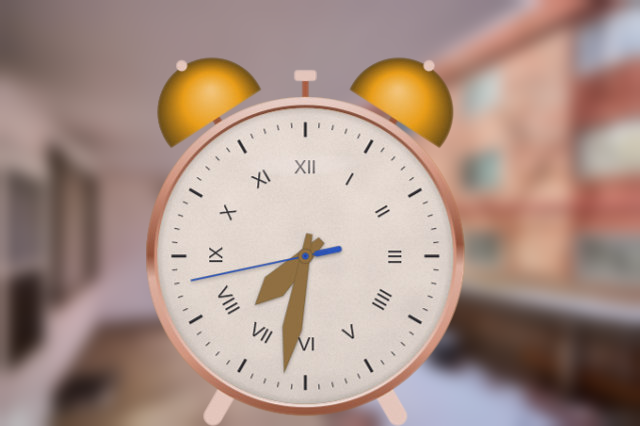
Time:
7.31.43
